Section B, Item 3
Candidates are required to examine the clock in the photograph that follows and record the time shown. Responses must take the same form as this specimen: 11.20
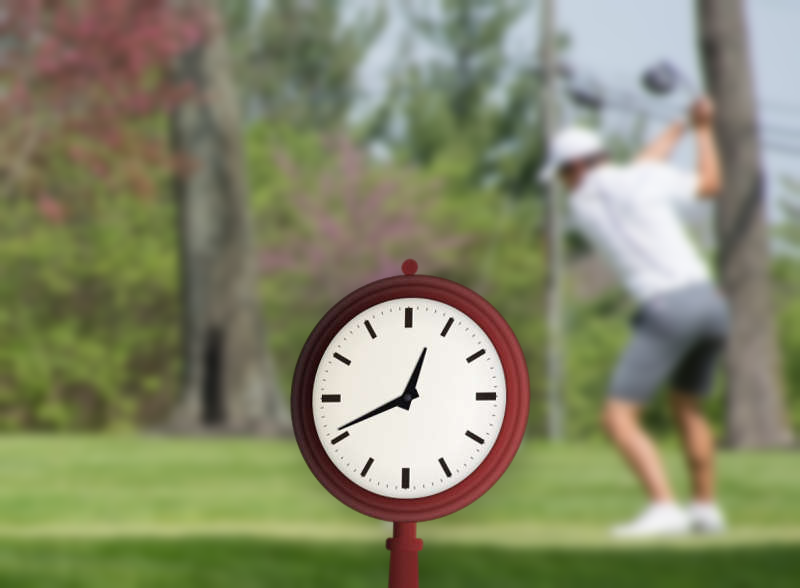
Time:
12.41
